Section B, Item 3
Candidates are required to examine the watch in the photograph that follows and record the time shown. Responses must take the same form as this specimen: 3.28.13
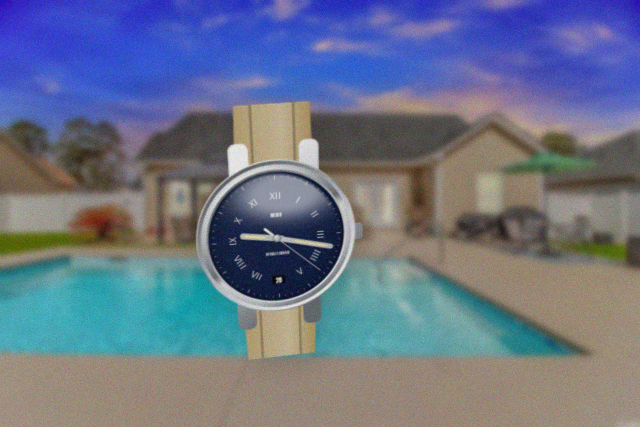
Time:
9.17.22
